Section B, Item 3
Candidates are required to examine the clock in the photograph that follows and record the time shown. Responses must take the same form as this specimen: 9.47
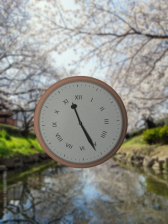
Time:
11.26
